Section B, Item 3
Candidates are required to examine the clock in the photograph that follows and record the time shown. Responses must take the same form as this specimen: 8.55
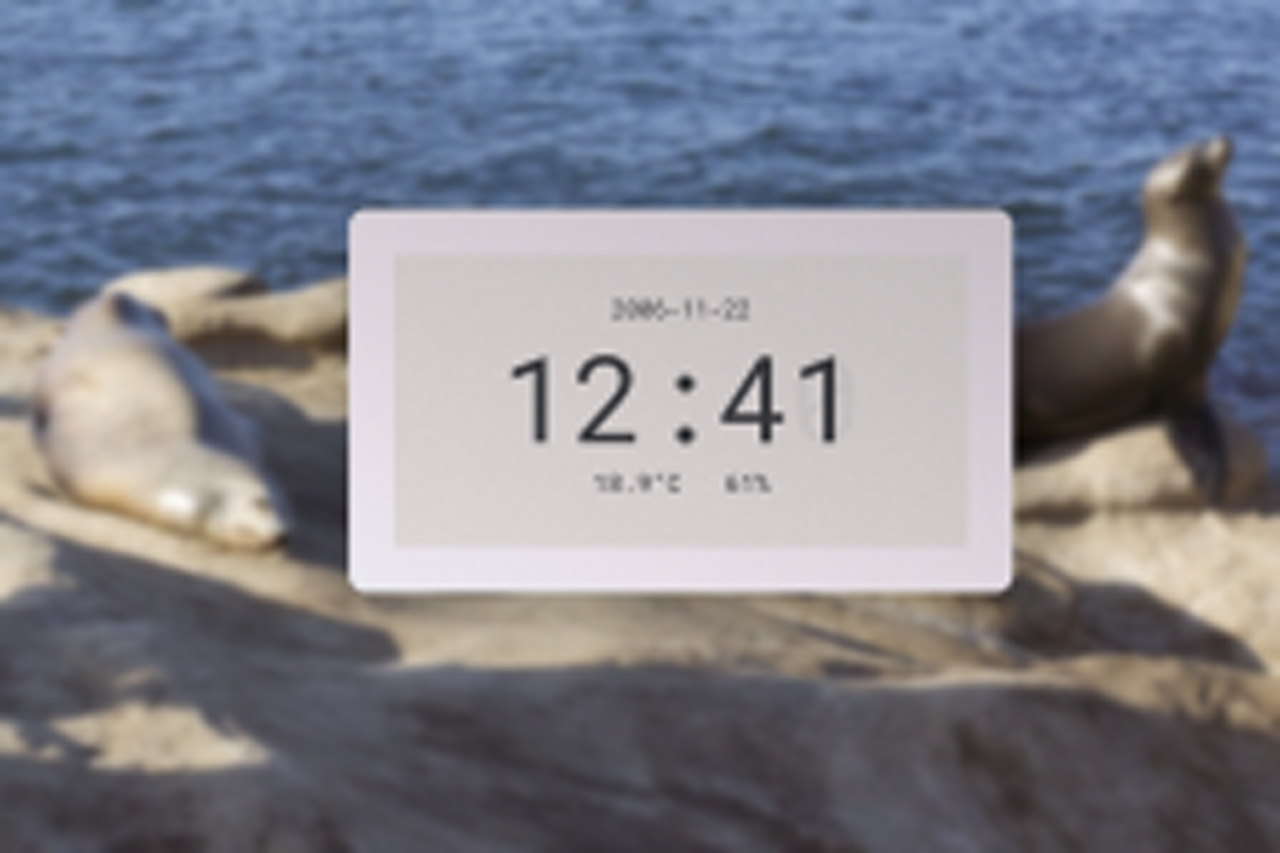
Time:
12.41
